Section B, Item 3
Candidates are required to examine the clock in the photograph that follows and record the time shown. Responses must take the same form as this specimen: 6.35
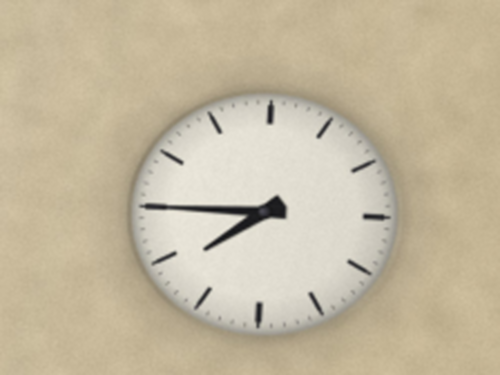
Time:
7.45
